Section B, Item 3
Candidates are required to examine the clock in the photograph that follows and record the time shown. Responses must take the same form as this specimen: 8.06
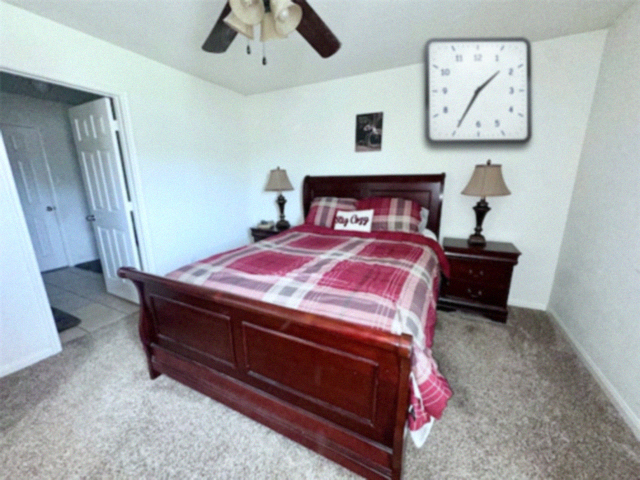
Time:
1.35
